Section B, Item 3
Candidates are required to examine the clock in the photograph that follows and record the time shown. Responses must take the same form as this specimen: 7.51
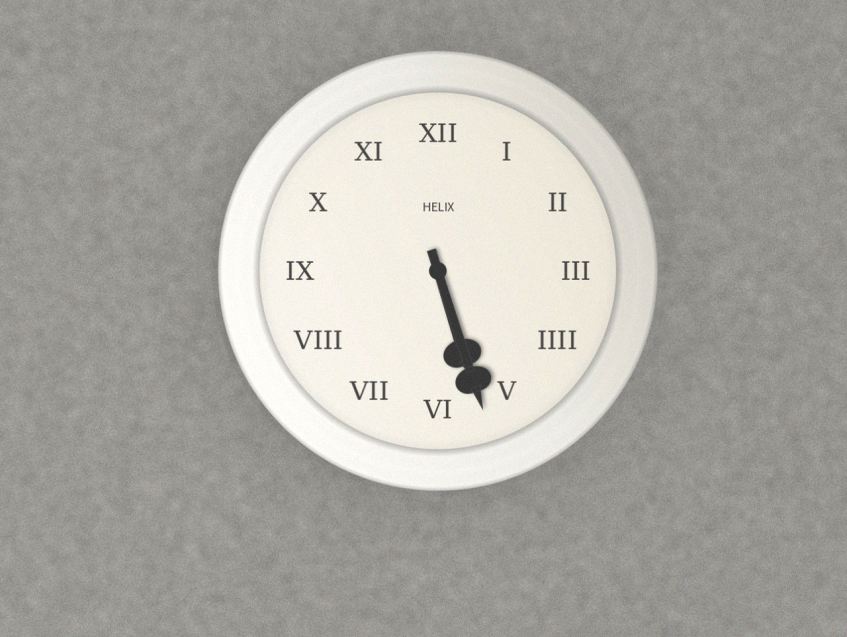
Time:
5.27
